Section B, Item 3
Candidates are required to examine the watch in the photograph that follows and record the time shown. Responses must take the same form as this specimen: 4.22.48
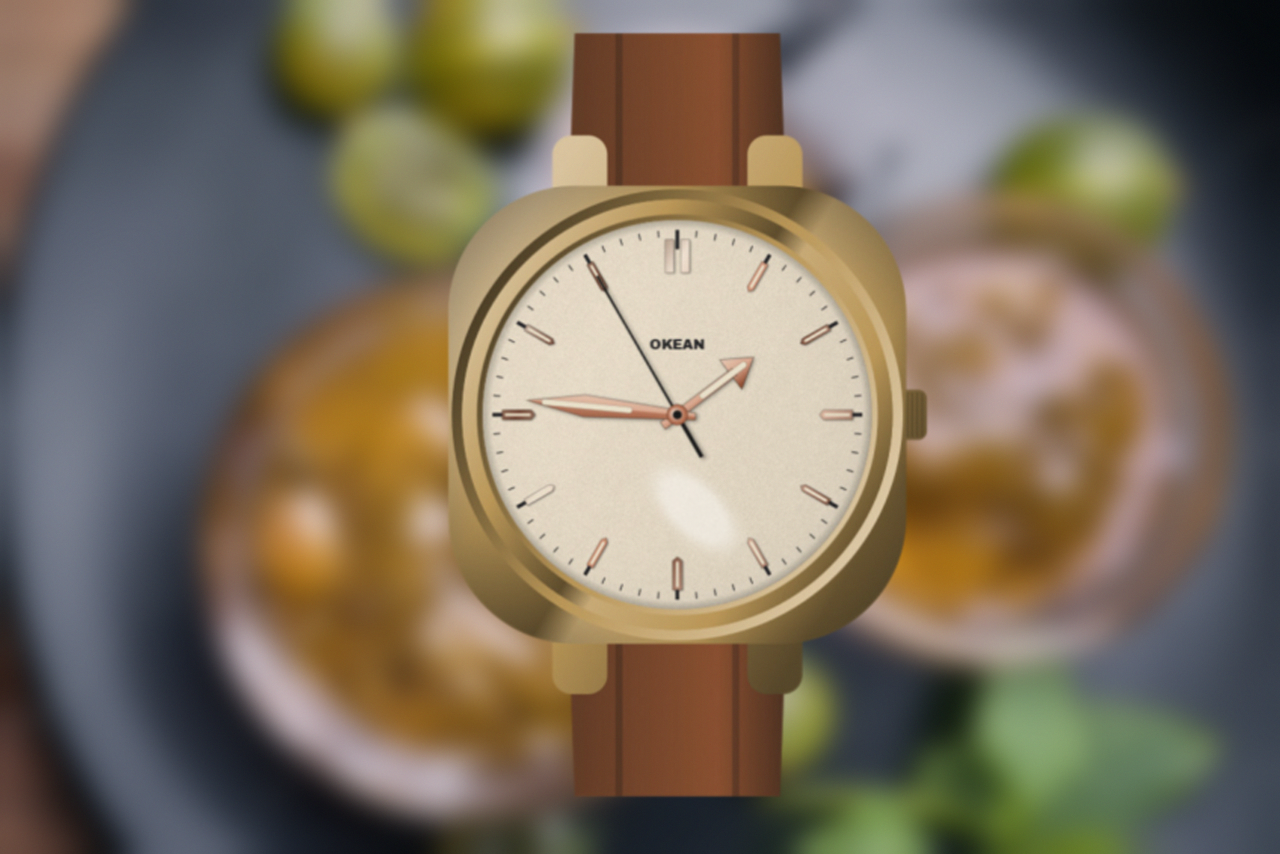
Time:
1.45.55
